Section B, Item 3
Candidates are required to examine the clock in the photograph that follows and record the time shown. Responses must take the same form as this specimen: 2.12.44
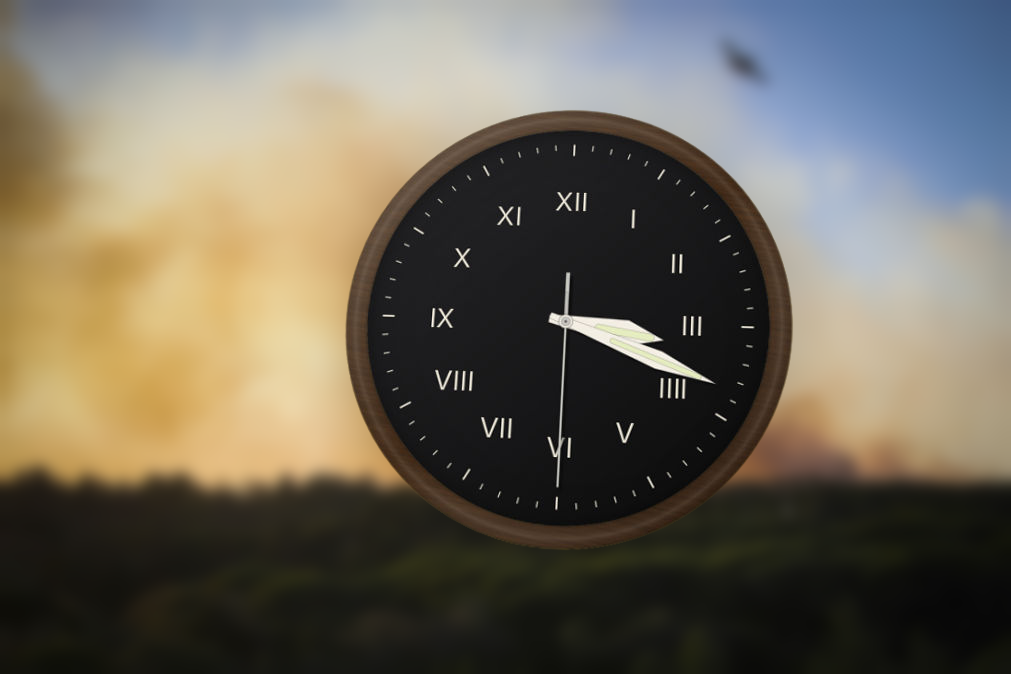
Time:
3.18.30
